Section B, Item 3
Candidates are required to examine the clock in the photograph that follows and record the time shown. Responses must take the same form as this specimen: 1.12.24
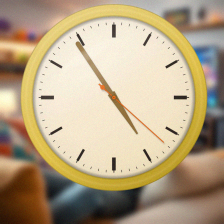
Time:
4.54.22
